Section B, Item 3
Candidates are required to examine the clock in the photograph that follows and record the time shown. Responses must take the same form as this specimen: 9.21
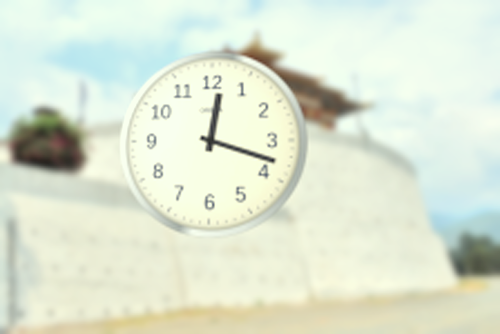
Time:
12.18
